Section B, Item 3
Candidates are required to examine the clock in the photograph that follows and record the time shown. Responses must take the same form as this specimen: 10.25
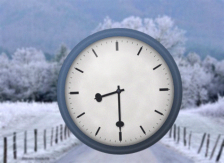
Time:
8.30
